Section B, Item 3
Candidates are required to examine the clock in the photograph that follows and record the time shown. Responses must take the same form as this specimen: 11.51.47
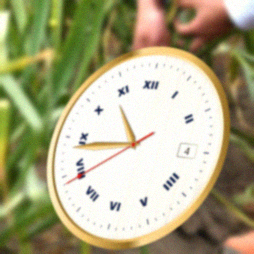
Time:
10.43.39
